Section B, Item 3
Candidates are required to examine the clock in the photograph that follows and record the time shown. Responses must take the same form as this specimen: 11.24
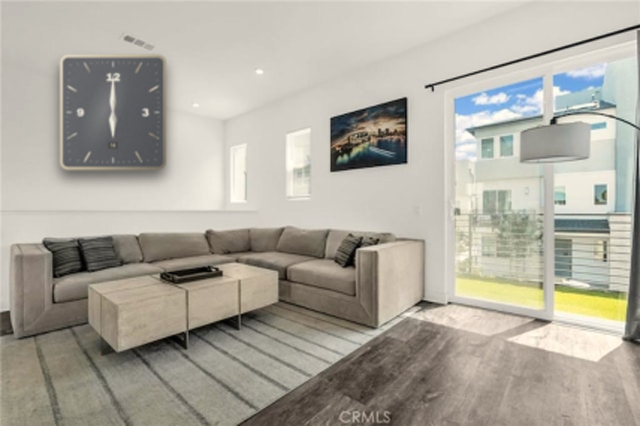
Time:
6.00
